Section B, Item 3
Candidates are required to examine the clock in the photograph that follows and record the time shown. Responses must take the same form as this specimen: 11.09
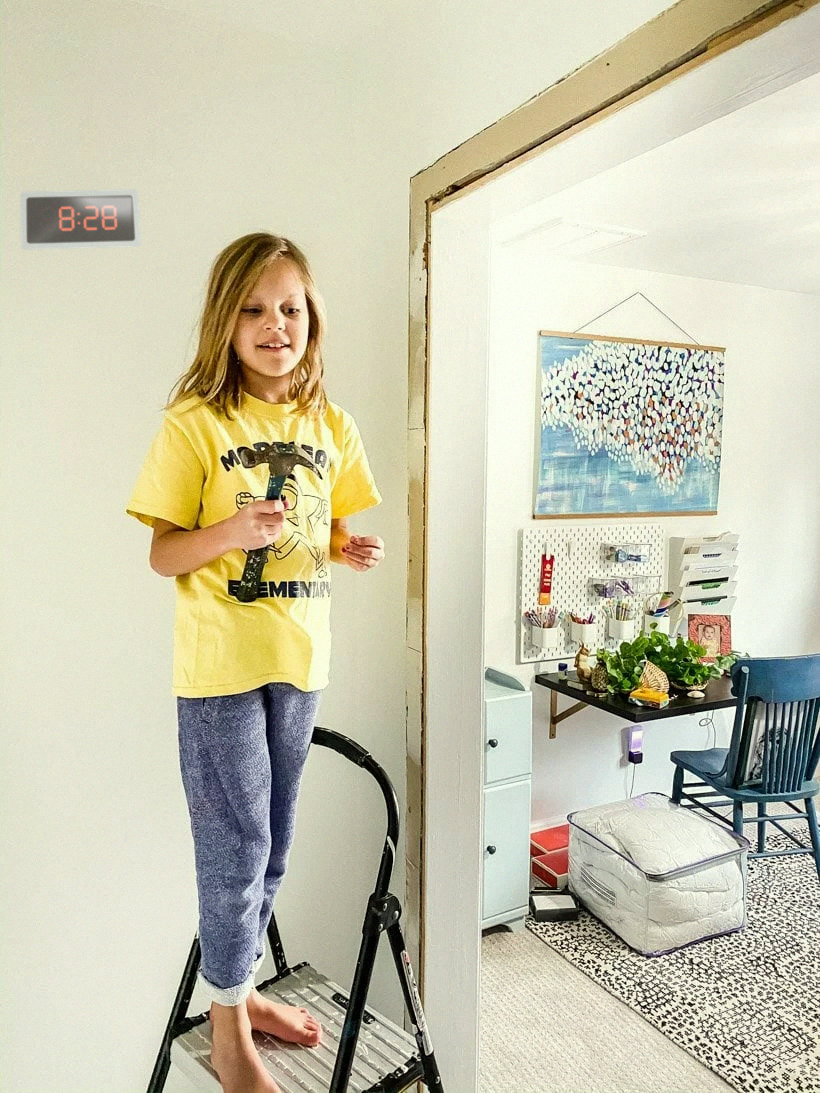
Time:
8.28
